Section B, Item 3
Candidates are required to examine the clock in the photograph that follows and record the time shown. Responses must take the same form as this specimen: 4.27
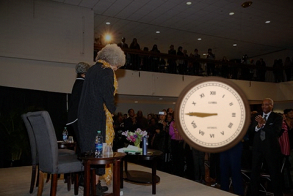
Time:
8.45
